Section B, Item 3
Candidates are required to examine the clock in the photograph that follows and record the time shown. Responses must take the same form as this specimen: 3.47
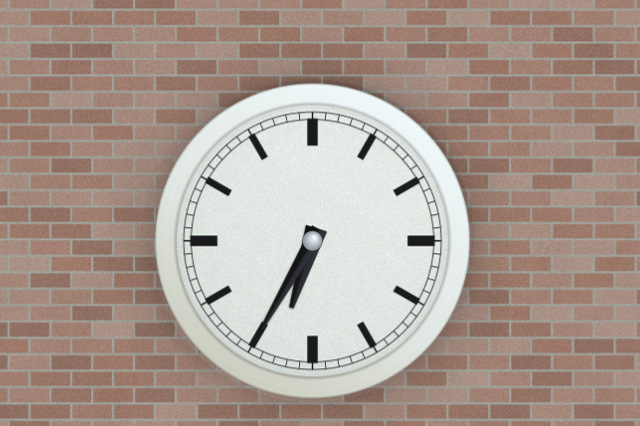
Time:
6.35
